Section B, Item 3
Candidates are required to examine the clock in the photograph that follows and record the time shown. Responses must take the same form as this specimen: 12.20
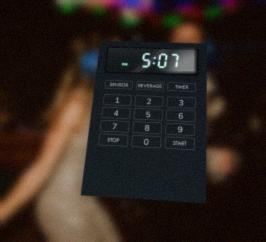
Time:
5.07
